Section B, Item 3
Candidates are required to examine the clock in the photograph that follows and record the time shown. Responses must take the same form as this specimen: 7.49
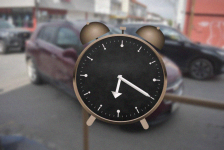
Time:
6.20
